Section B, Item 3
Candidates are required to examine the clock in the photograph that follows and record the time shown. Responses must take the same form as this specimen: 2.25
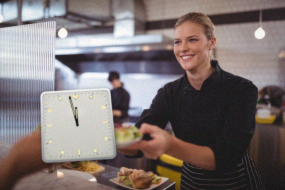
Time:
11.58
